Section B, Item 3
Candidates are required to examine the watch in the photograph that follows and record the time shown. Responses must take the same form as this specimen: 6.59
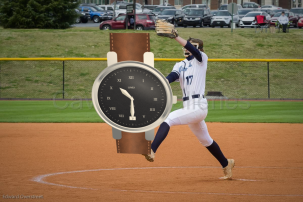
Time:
10.30
